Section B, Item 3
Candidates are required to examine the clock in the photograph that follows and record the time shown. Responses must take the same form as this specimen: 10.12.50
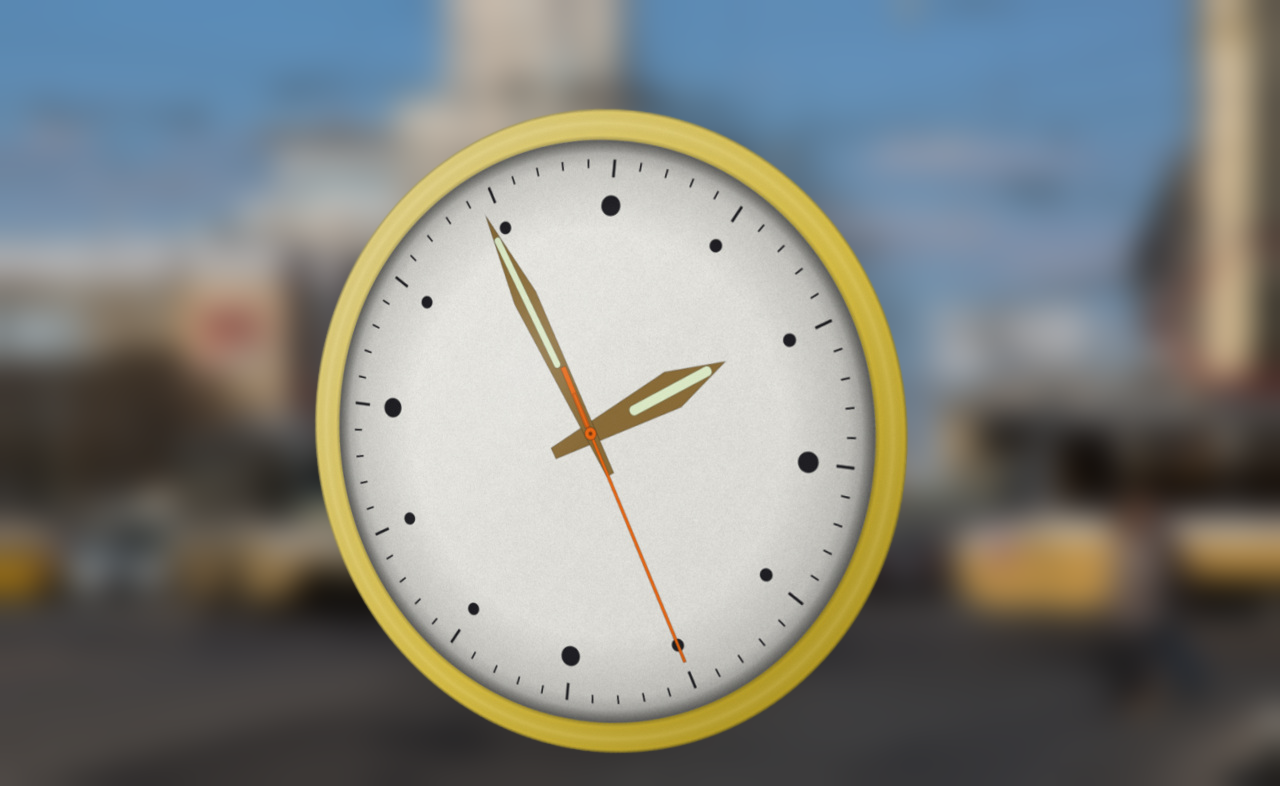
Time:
1.54.25
